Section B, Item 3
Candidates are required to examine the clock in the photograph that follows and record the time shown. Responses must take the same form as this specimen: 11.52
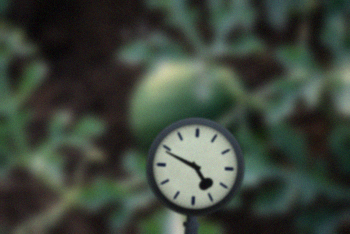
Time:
4.49
